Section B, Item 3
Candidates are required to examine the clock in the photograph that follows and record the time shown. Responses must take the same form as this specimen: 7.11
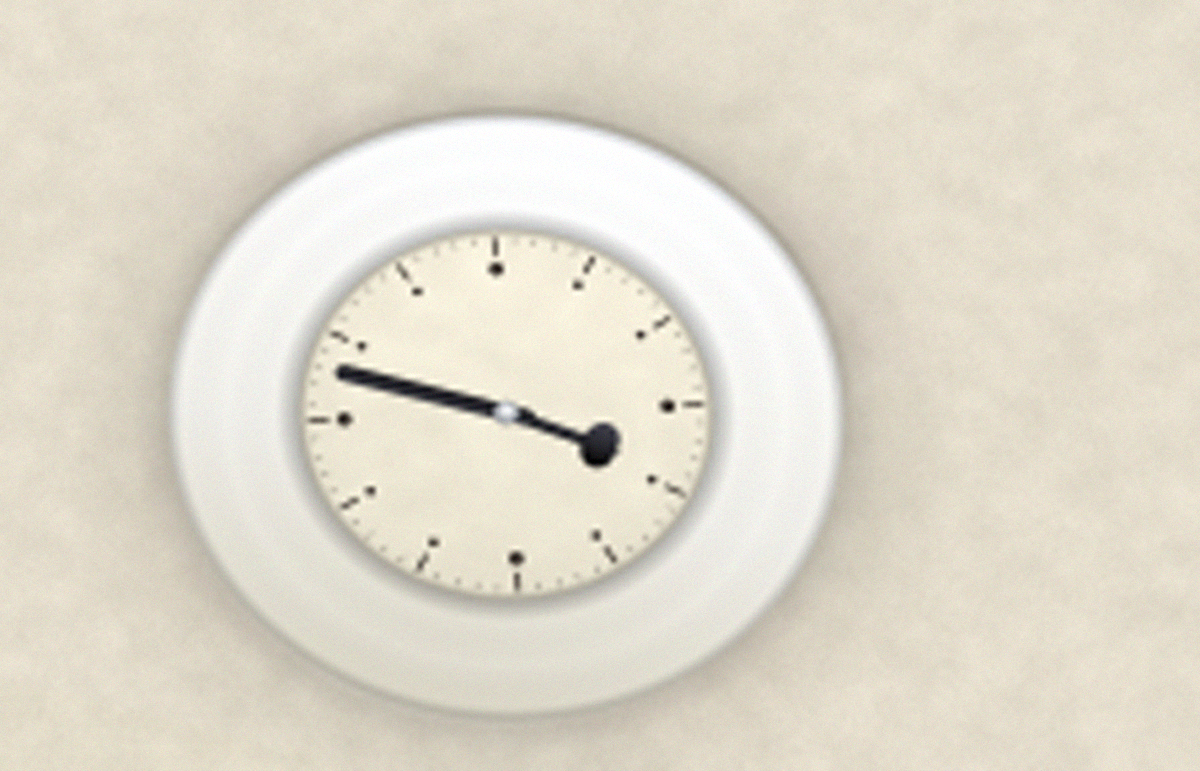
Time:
3.48
